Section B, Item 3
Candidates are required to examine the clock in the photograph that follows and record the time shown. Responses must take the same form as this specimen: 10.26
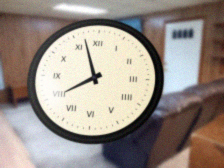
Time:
7.57
